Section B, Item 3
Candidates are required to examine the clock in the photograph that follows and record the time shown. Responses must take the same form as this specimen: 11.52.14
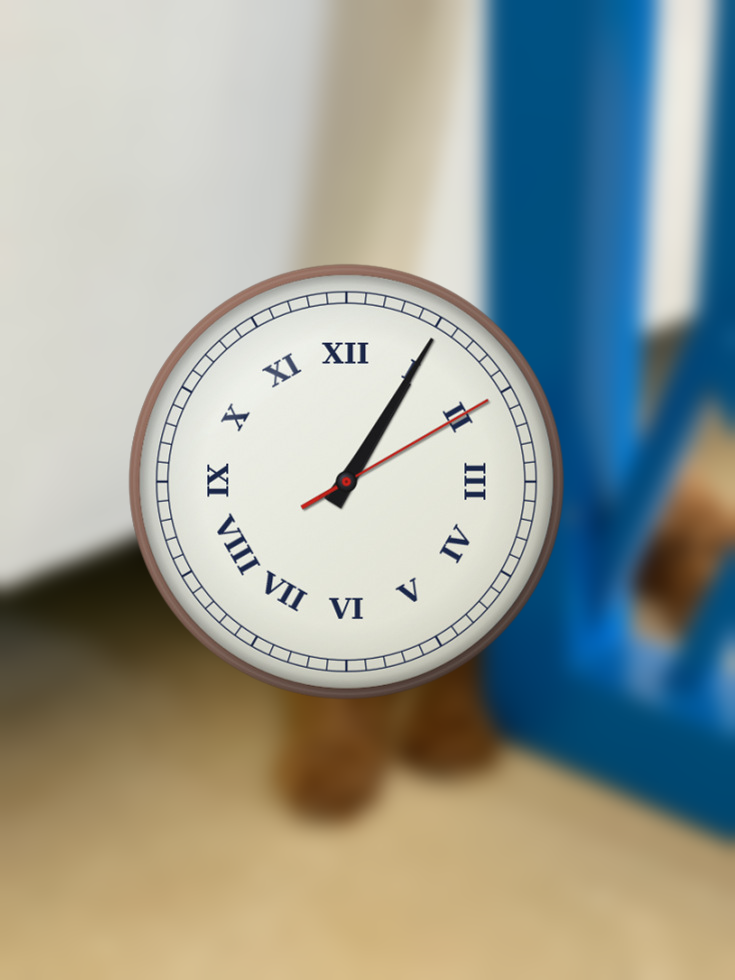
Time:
1.05.10
